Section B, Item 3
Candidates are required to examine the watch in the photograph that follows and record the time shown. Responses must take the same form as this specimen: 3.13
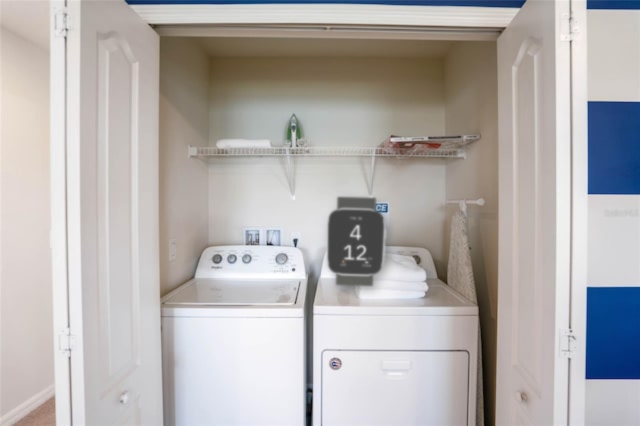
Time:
4.12
